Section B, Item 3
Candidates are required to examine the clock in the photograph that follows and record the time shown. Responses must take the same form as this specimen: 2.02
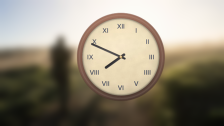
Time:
7.49
